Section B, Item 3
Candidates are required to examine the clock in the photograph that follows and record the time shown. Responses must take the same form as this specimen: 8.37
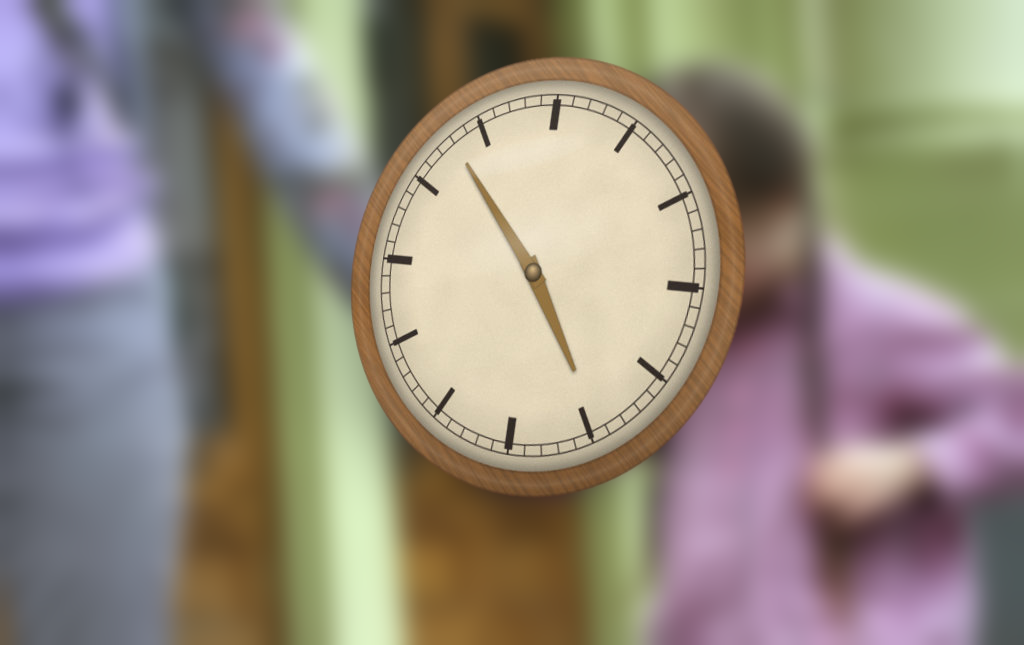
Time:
4.53
